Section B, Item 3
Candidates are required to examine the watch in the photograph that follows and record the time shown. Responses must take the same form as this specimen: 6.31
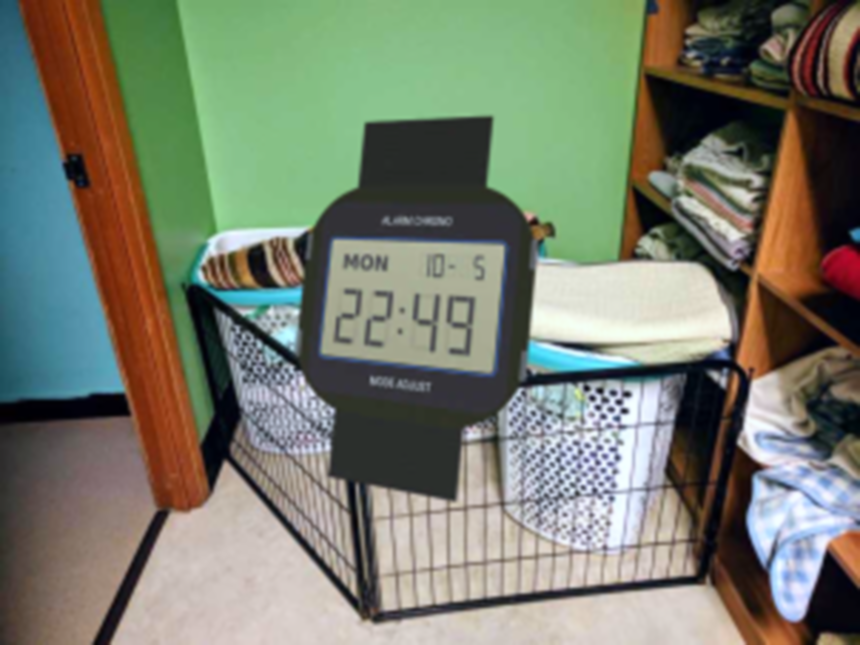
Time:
22.49
